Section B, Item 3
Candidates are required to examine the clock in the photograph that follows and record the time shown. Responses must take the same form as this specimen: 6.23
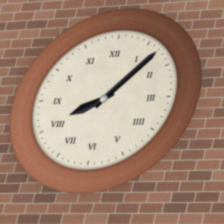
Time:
8.07
